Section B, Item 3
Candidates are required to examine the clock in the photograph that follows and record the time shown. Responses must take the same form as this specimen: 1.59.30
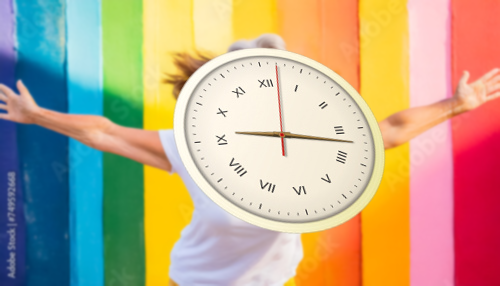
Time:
9.17.02
